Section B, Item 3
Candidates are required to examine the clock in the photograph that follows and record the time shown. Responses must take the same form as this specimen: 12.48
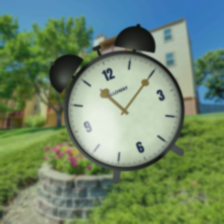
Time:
11.10
